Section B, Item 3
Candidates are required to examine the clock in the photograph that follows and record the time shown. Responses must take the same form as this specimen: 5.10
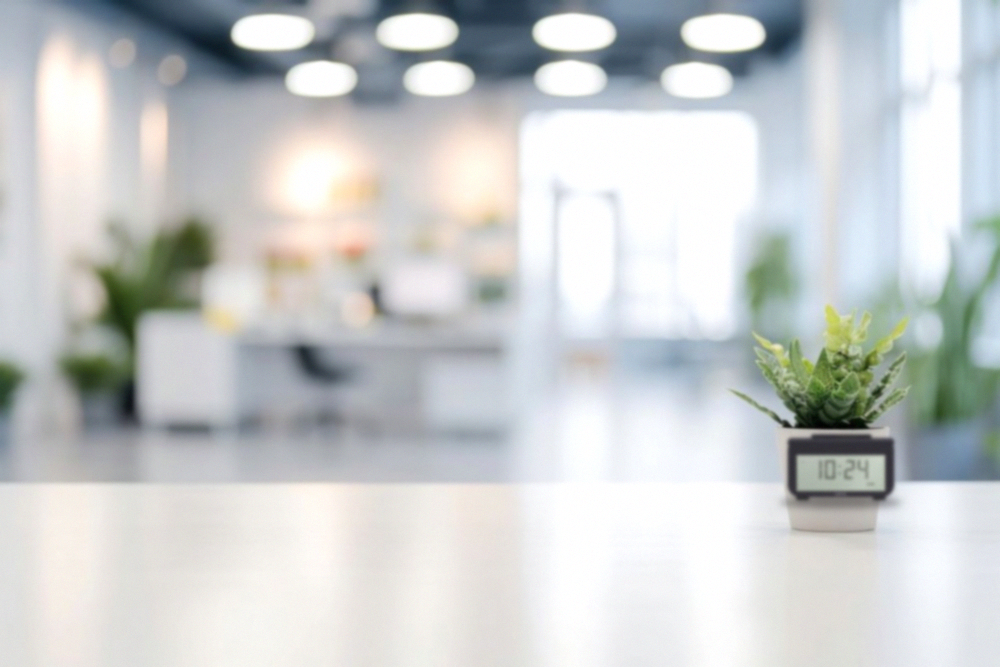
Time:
10.24
